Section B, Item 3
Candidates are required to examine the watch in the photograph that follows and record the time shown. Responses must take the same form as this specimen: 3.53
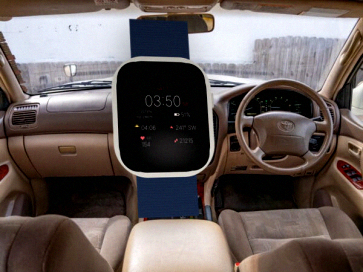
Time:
3.50
